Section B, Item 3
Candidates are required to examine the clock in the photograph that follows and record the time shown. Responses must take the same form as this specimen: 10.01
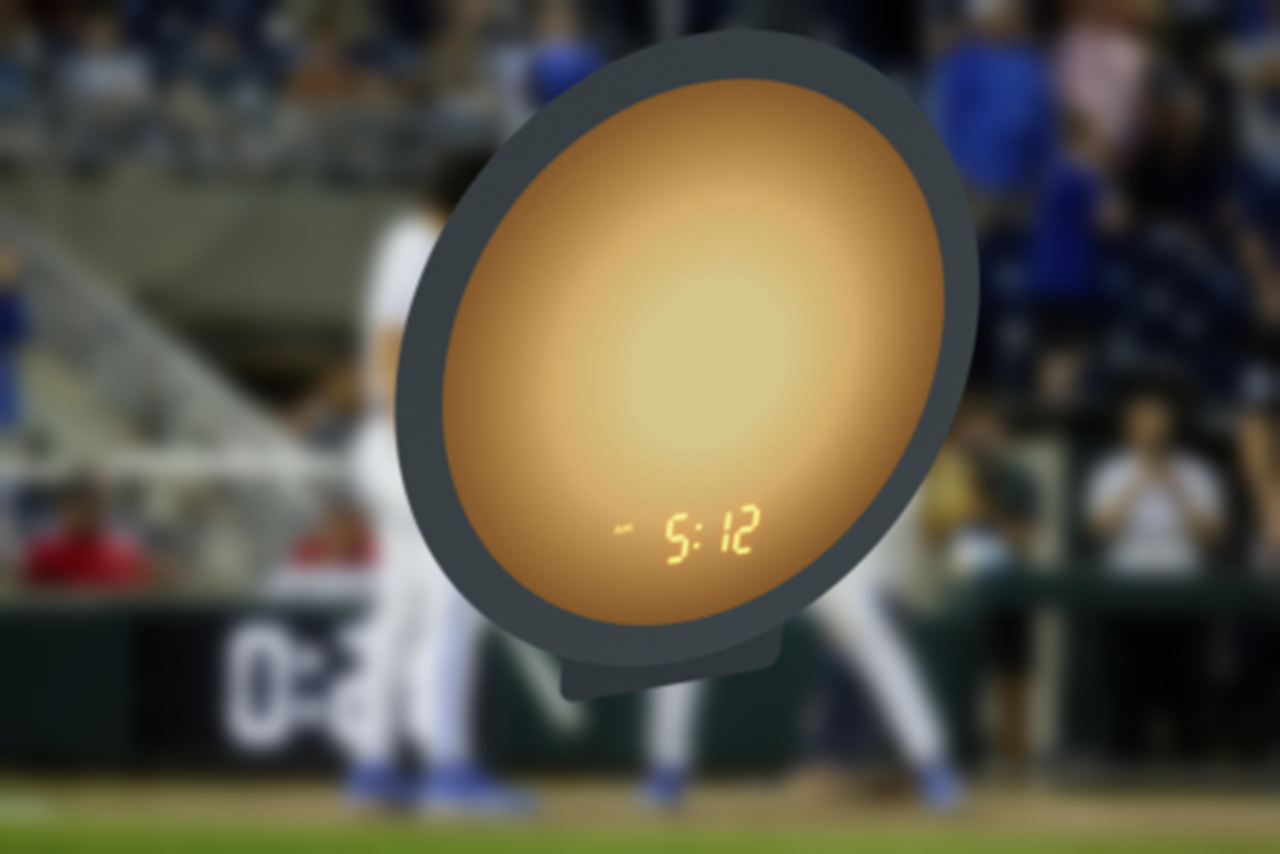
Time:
5.12
